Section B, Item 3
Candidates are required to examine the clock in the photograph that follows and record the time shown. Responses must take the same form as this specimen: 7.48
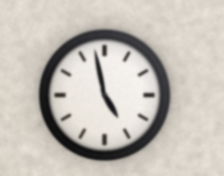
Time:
4.58
